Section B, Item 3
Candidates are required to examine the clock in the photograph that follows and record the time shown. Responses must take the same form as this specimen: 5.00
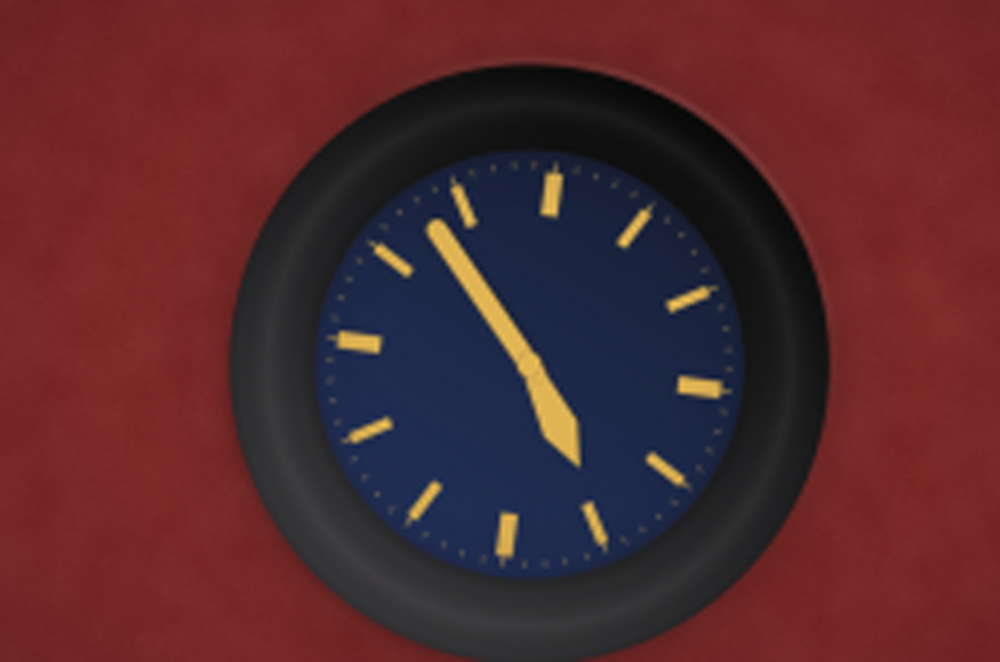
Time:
4.53
